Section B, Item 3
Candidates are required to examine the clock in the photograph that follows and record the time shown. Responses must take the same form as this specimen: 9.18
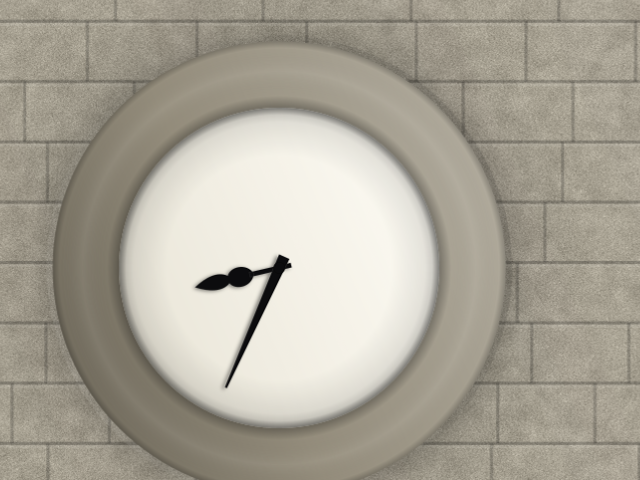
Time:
8.34
